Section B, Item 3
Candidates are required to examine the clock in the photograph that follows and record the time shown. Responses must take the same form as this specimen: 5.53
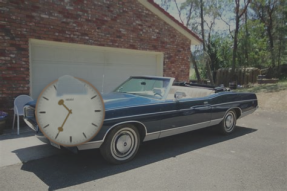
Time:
10.35
